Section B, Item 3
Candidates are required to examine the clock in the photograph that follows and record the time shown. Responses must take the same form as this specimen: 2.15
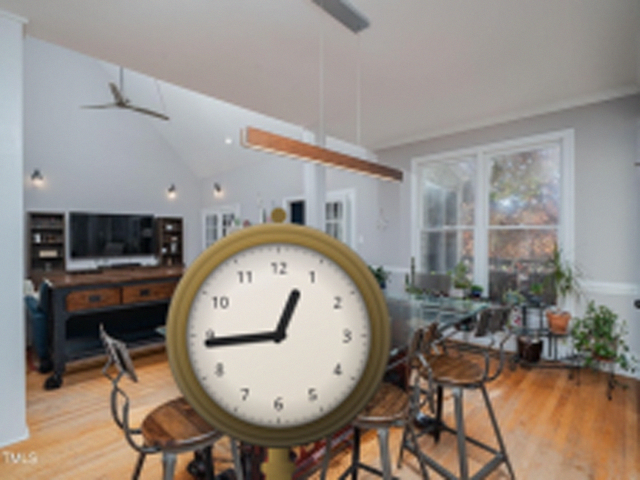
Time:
12.44
